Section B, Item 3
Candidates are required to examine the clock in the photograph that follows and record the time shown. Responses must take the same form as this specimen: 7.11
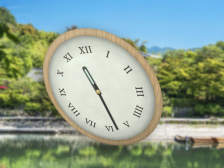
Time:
11.28
